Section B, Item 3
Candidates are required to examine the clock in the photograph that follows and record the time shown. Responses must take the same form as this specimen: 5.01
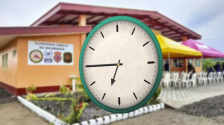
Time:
6.45
